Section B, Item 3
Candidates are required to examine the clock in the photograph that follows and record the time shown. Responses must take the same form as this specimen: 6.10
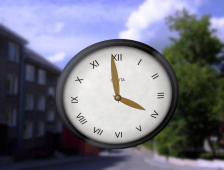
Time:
3.59
